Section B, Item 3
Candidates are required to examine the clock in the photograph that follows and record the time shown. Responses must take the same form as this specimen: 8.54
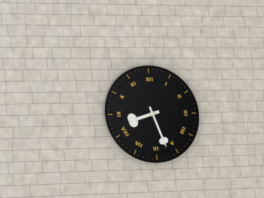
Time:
8.27
